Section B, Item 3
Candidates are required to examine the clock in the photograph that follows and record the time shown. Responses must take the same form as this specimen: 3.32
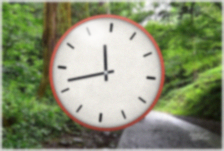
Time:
11.42
